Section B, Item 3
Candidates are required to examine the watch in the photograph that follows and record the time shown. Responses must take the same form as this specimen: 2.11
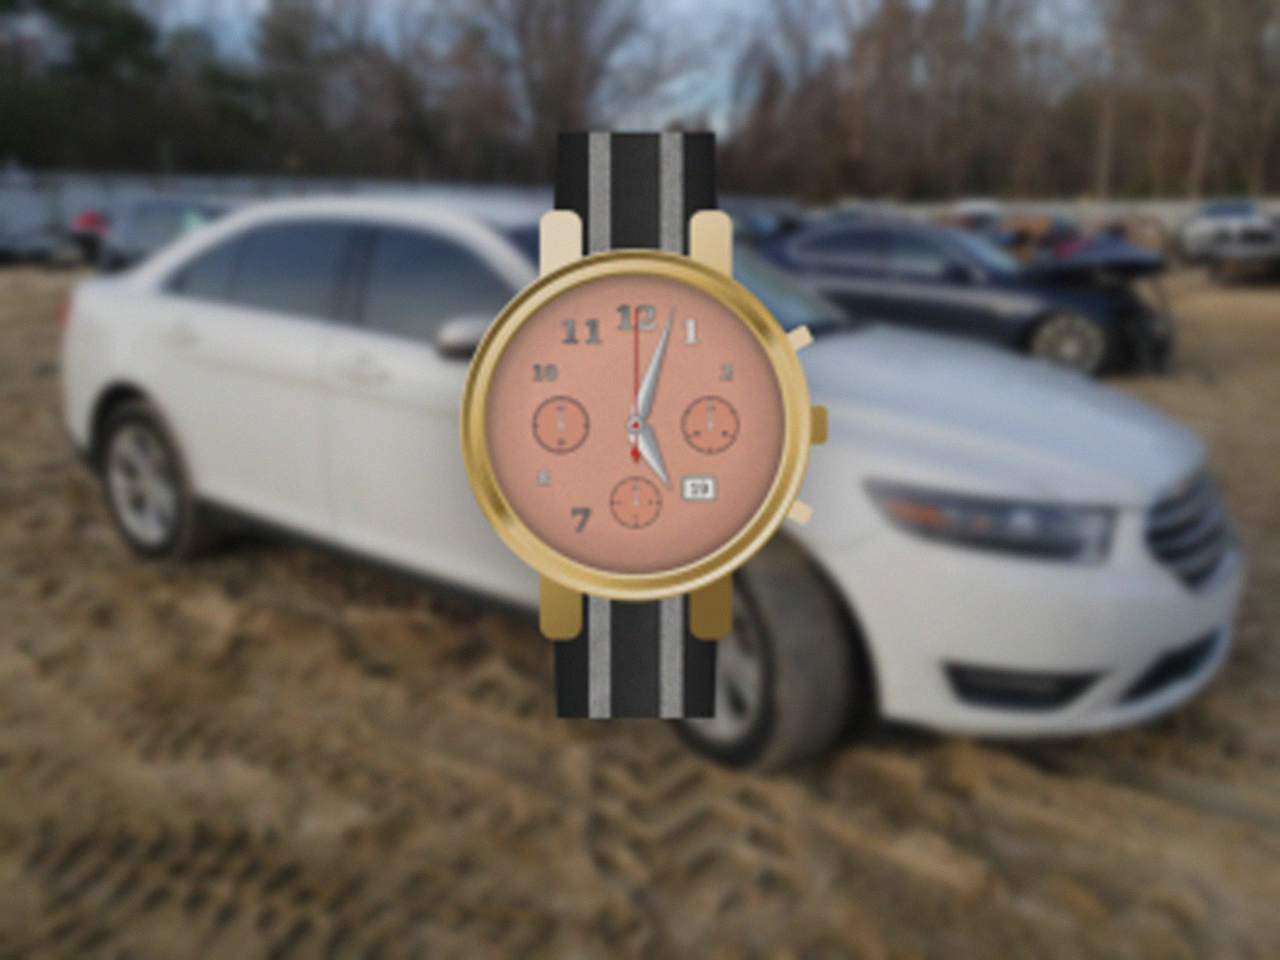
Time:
5.03
